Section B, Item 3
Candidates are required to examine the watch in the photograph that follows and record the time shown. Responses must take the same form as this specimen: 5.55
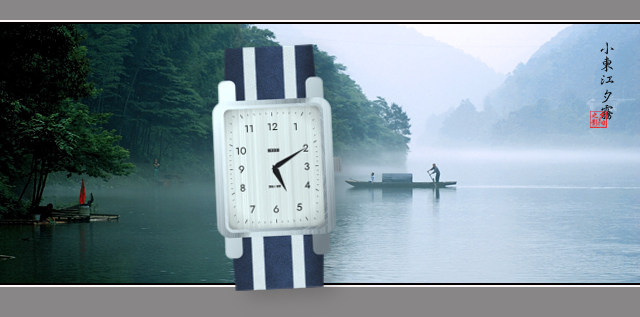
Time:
5.10
